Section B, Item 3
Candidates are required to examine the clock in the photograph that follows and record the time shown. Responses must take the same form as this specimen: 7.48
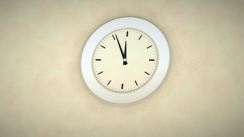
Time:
11.56
